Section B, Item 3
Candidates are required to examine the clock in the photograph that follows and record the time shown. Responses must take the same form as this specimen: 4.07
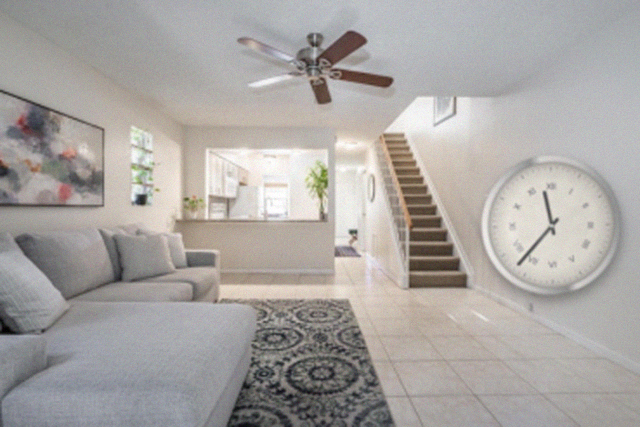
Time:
11.37
